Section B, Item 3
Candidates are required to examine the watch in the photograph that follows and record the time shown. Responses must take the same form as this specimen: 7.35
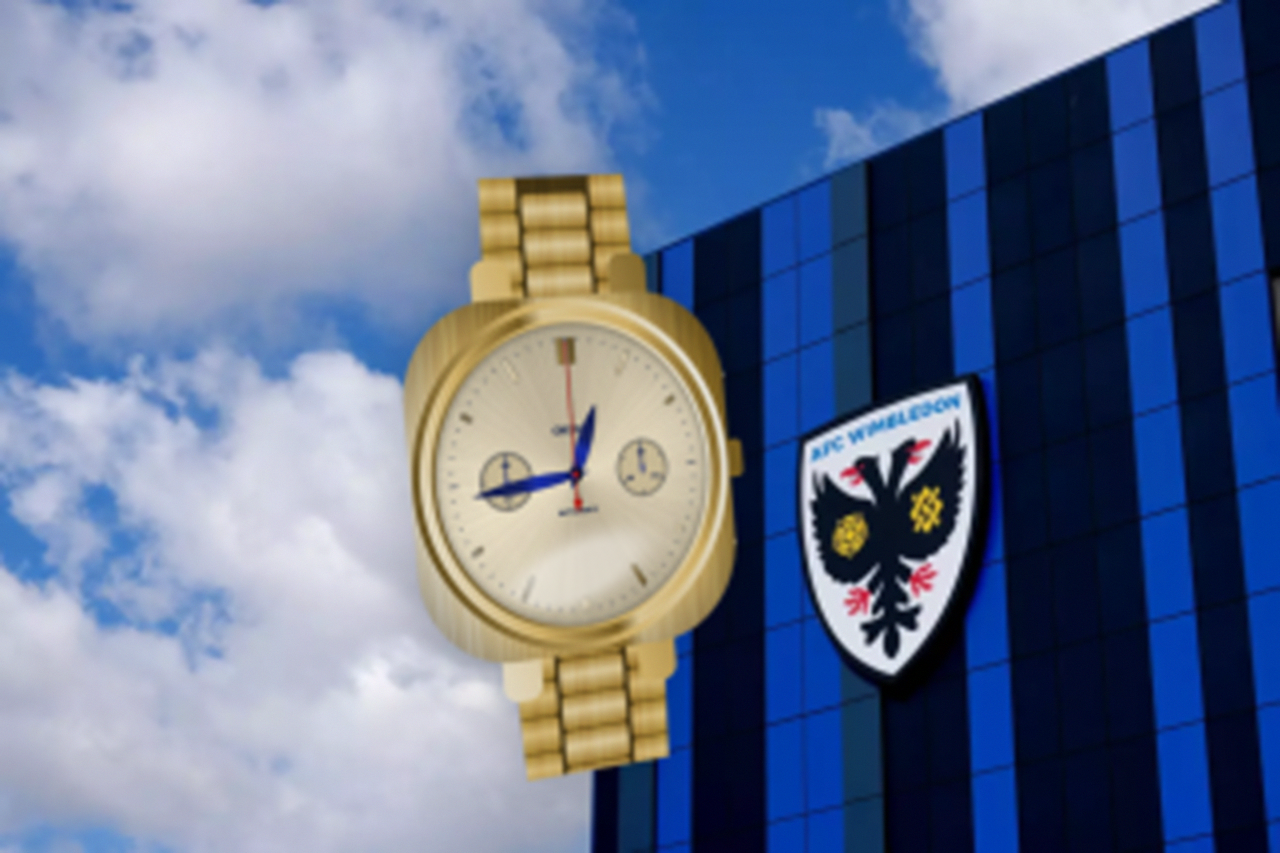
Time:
12.44
